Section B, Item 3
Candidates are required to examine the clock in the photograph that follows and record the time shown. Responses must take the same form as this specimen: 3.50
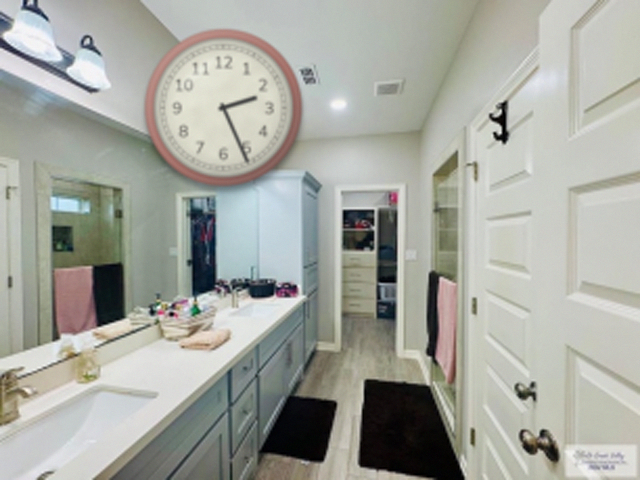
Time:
2.26
